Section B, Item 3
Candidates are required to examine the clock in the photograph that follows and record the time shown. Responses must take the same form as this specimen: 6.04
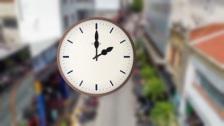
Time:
2.00
